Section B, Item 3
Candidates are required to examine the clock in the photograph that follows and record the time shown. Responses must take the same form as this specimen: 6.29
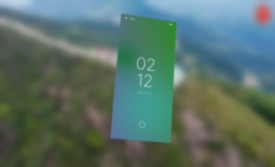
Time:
2.12
